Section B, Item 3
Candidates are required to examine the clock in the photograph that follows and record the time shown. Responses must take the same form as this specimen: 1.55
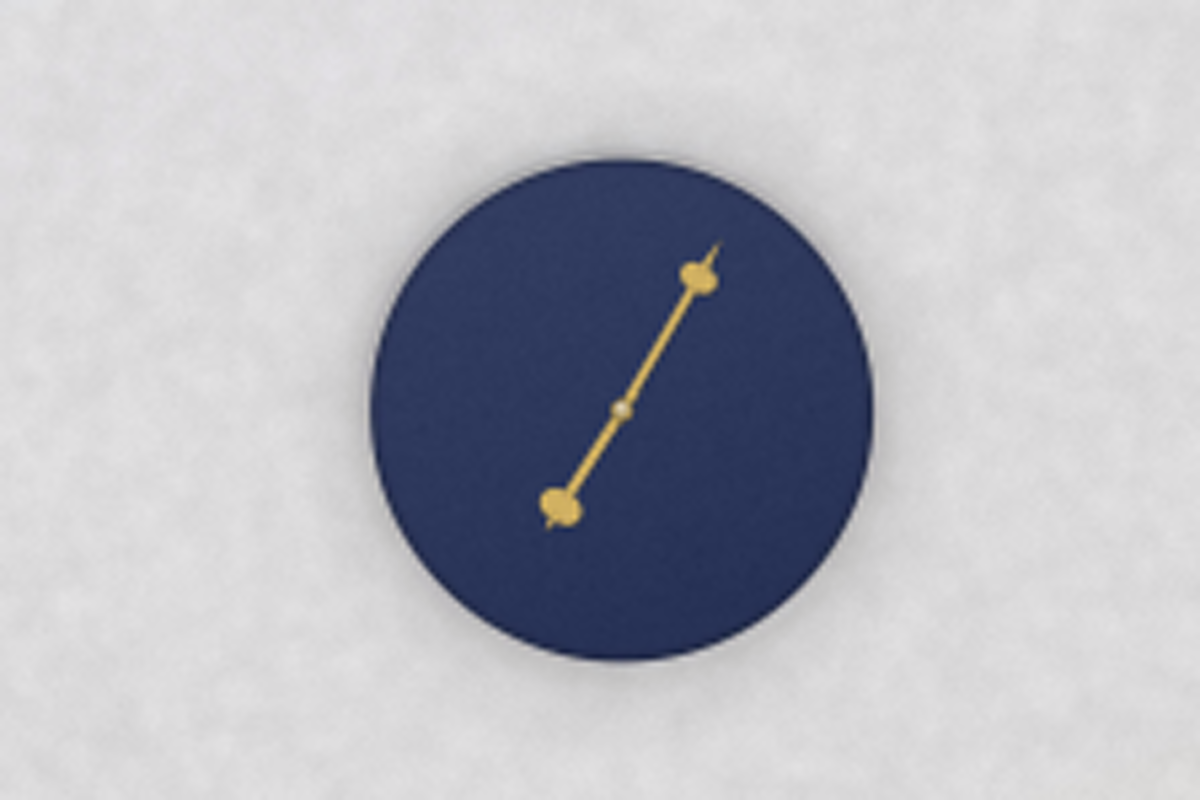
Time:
7.05
